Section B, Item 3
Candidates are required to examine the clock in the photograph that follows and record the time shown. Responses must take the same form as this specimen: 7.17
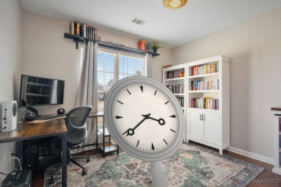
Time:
3.39
